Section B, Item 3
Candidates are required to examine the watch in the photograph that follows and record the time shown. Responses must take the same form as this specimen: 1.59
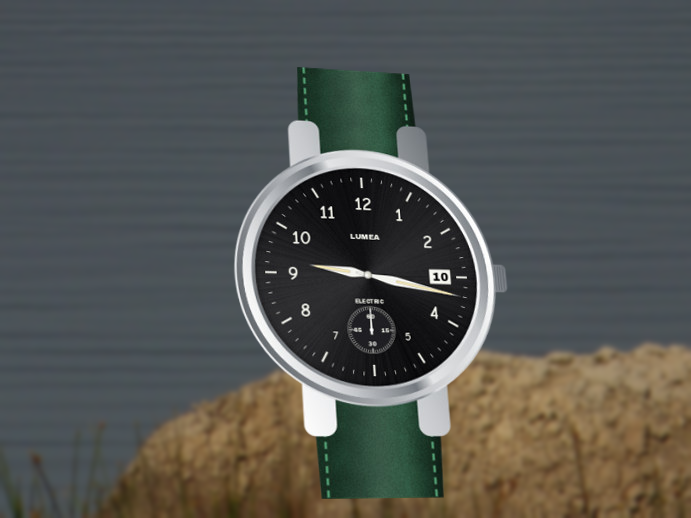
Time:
9.17
